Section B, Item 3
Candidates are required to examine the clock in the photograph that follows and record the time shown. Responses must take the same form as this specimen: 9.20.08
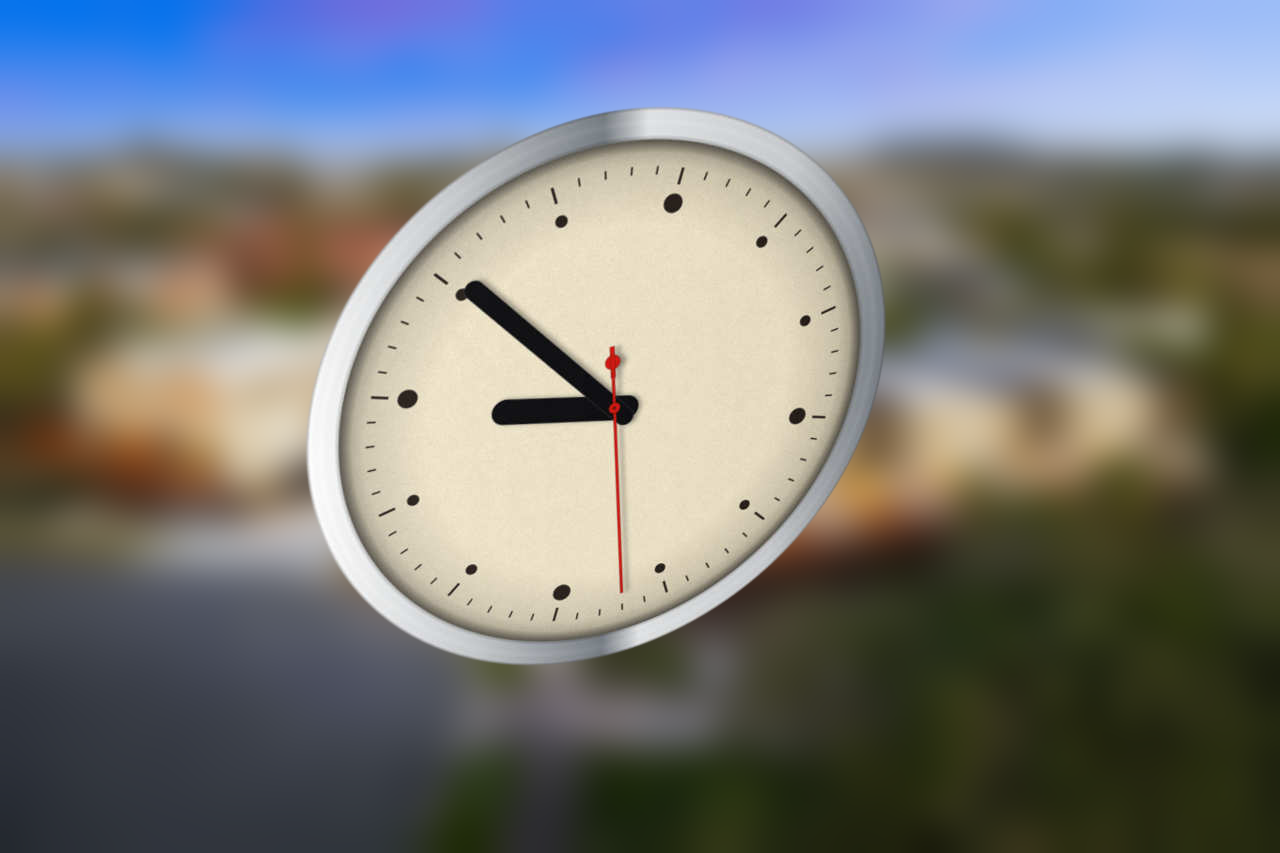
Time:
8.50.27
